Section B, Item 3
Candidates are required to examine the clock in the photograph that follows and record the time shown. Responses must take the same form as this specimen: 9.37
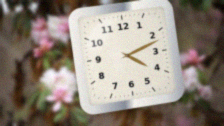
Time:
4.12
